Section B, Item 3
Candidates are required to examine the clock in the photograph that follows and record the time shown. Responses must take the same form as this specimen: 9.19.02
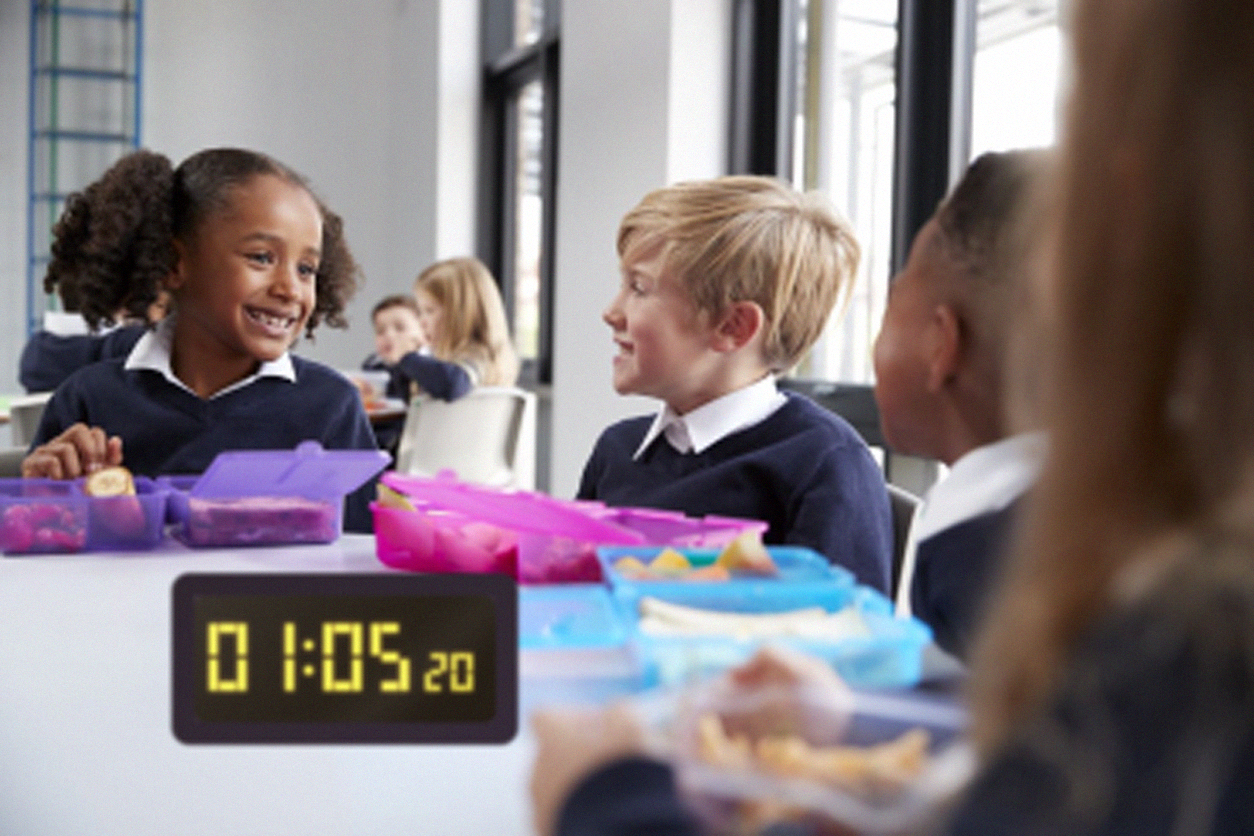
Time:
1.05.20
